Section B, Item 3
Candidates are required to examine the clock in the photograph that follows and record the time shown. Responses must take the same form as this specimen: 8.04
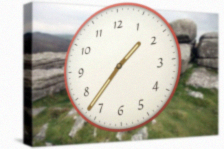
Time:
1.37
